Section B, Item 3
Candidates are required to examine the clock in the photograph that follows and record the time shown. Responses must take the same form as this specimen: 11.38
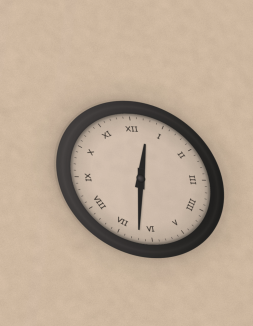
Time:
12.32
